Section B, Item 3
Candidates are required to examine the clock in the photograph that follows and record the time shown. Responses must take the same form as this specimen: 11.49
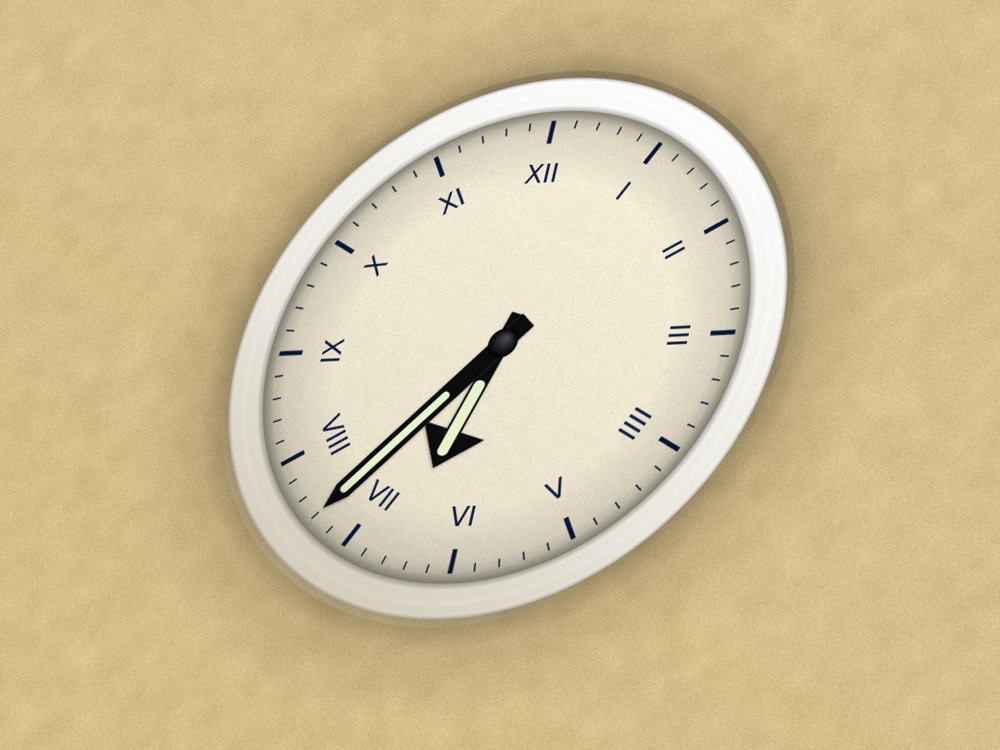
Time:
6.37
